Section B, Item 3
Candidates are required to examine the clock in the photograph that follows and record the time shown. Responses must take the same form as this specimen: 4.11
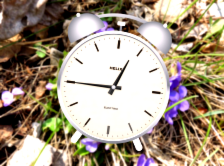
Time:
12.45
